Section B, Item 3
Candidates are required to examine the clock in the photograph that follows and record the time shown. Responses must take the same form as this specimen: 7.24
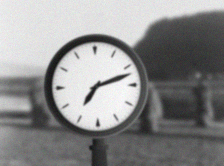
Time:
7.12
